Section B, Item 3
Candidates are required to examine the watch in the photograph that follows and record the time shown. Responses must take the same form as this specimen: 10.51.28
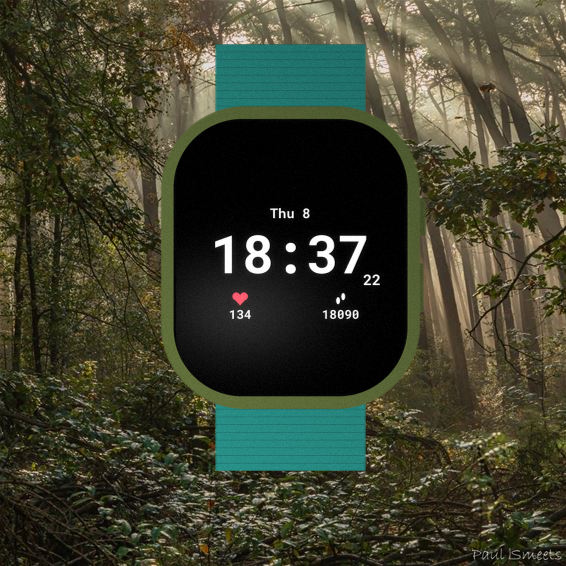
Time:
18.37.22
